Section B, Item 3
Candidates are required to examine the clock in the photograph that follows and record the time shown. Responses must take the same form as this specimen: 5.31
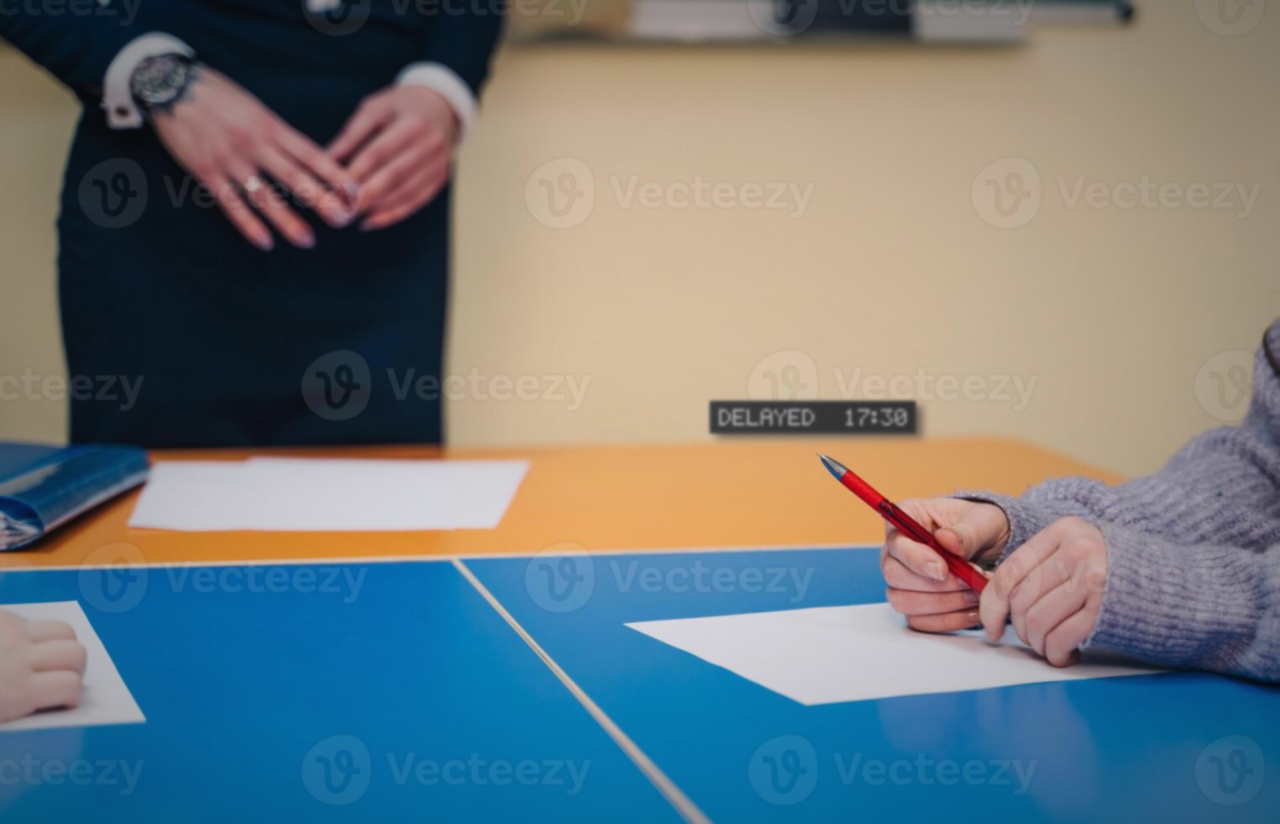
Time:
17.30
